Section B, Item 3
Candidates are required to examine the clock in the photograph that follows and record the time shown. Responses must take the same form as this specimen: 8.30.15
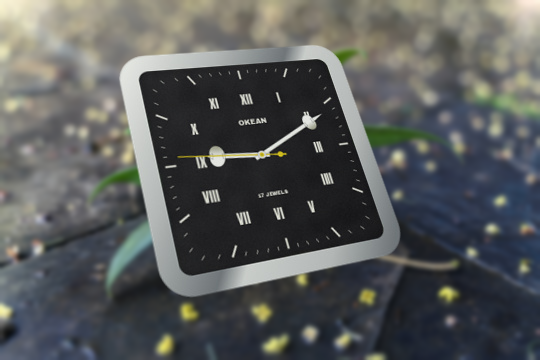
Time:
9.10.46
